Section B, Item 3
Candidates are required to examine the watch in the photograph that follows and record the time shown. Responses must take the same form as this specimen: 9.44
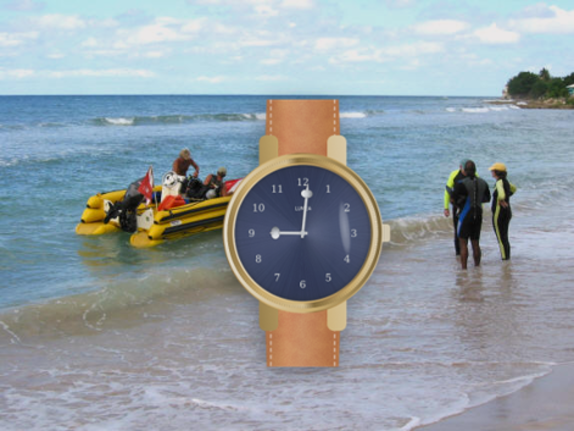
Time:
9.01
